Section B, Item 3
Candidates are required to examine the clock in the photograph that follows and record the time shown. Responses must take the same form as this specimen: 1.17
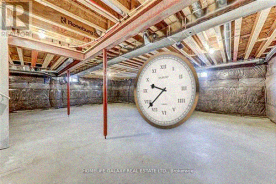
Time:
9.38
